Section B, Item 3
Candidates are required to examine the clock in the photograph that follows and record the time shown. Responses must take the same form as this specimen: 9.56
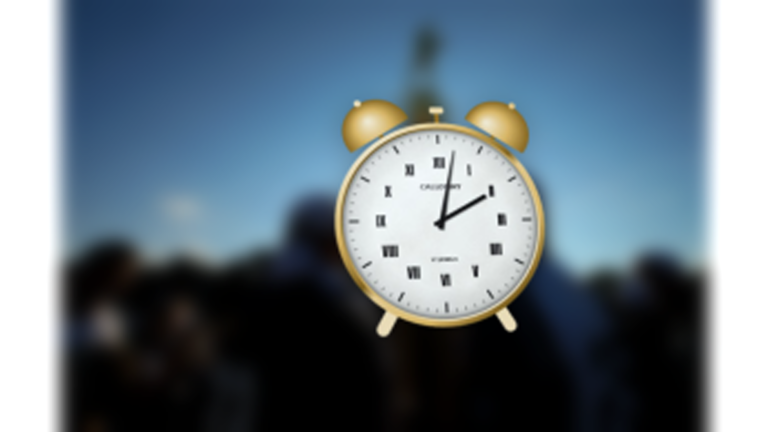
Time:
2.02
